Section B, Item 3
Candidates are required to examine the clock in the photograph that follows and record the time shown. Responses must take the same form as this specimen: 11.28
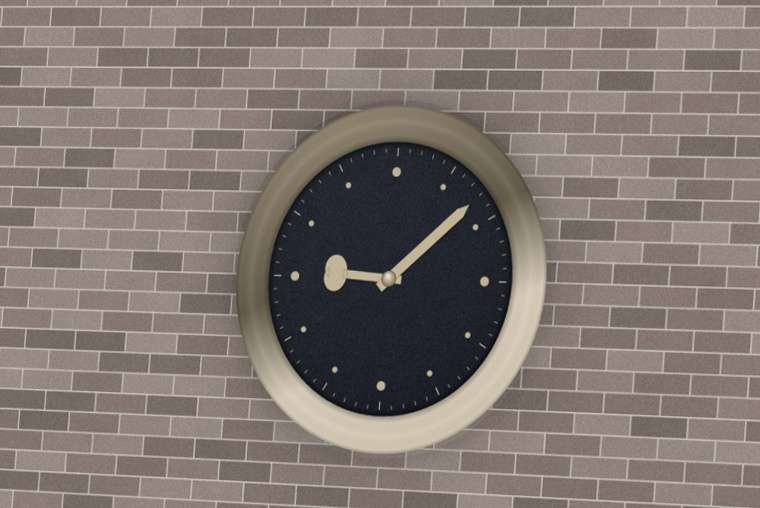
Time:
9.08
